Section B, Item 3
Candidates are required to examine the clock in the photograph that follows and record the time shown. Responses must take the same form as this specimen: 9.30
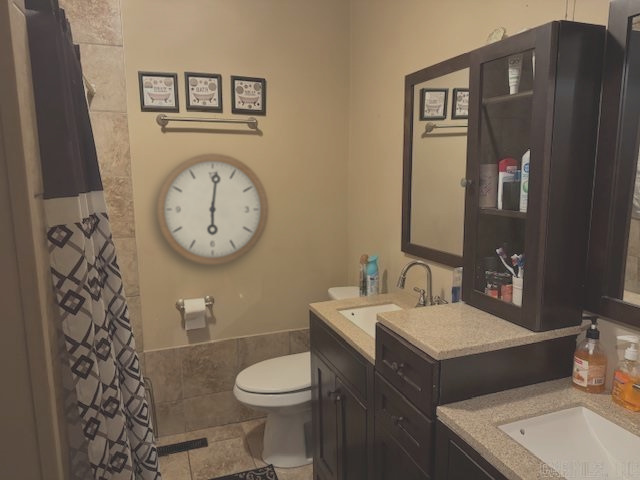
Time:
6.01
